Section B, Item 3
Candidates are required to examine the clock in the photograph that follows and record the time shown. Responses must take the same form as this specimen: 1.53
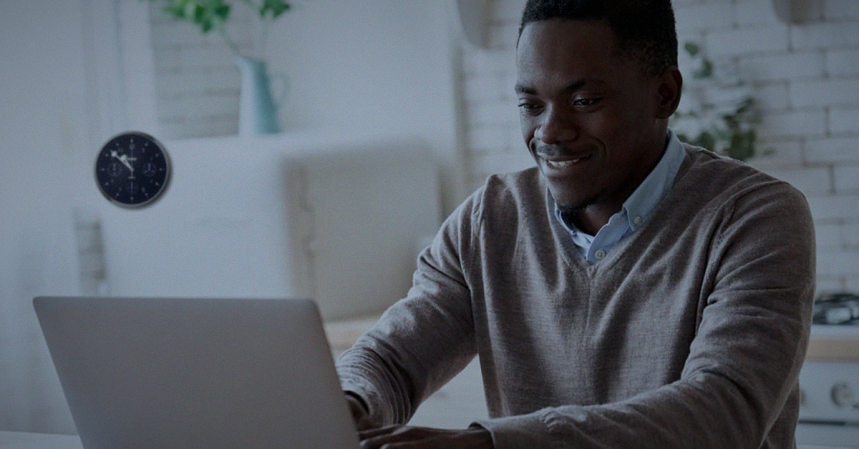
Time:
10.52
